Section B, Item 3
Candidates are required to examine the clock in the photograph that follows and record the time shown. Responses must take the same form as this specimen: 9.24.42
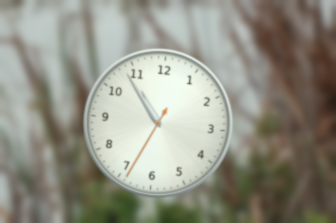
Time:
10.53.34
